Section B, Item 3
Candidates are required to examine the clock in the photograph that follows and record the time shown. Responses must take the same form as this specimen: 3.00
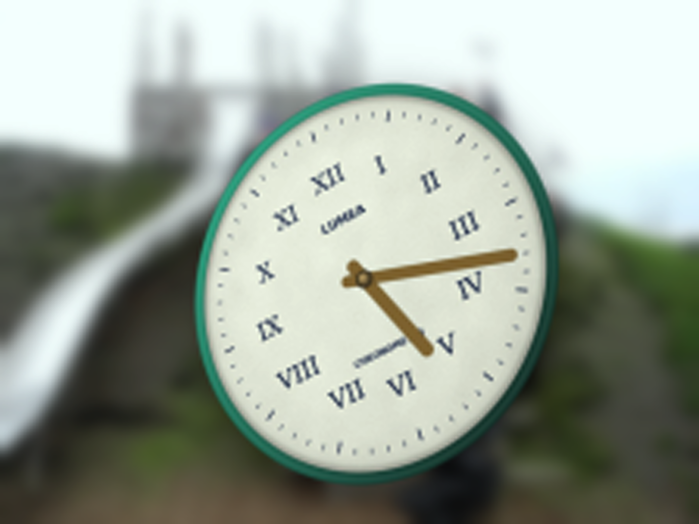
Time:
5.18
